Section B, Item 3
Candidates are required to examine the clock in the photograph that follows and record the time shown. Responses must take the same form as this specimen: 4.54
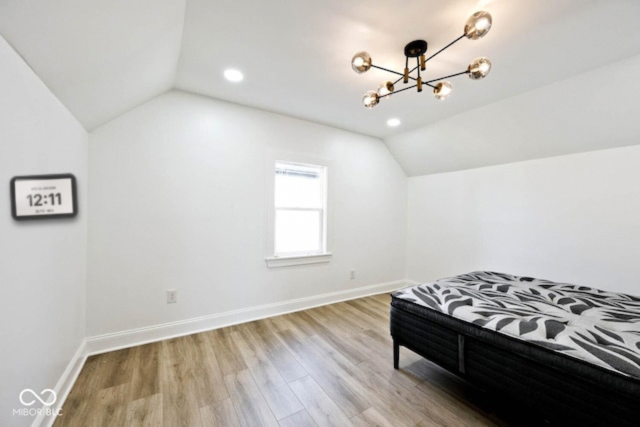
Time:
12.11
